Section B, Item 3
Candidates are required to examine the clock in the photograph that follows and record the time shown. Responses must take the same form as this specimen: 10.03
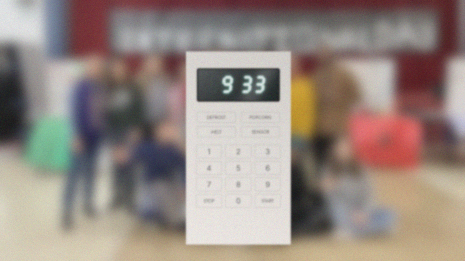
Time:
9.33
